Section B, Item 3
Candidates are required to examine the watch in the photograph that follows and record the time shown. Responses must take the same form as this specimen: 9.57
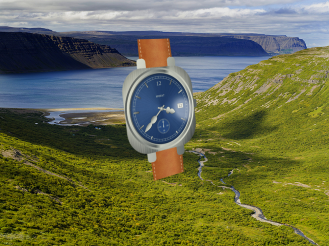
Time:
3.38
